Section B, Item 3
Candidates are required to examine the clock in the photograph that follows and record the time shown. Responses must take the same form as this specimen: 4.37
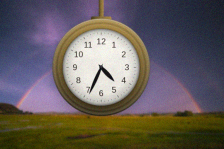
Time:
4.34
